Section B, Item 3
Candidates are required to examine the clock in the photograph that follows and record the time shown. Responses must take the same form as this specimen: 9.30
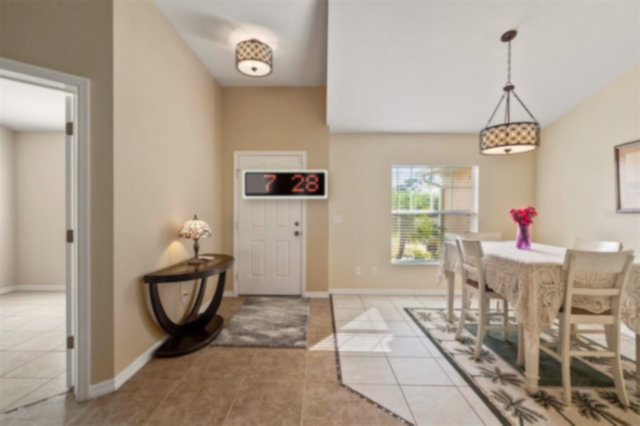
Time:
7.28
